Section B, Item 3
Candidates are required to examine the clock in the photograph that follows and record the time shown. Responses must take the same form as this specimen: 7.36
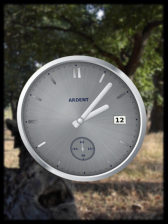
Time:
2.07
